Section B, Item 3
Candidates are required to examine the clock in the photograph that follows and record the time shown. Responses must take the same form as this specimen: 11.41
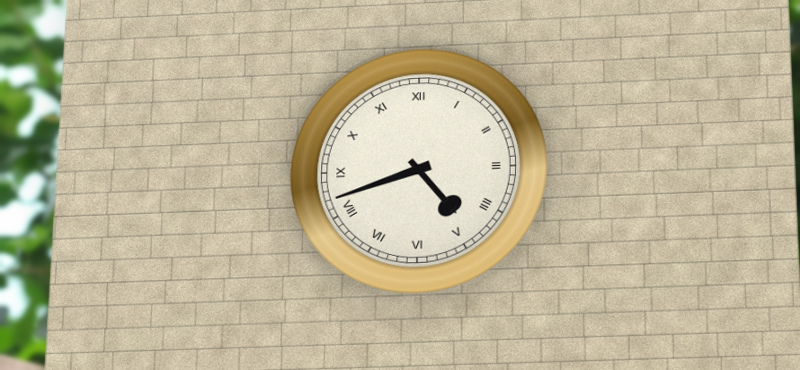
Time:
4.42
